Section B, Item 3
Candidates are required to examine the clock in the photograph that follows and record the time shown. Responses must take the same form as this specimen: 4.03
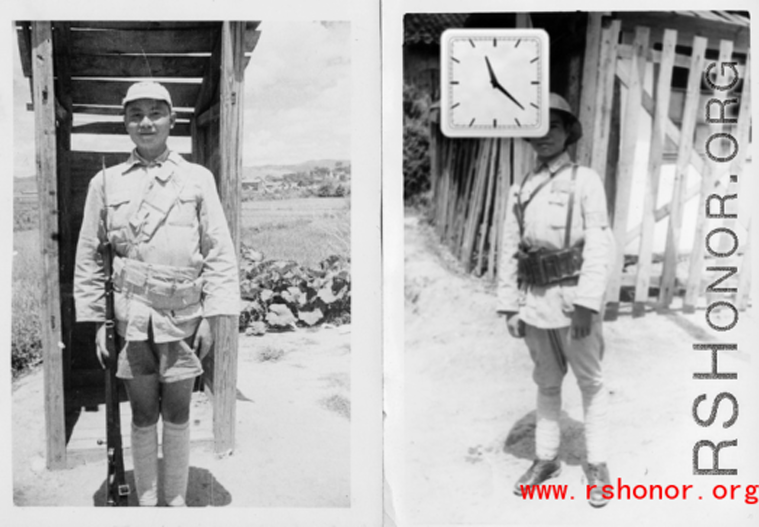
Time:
11.22
